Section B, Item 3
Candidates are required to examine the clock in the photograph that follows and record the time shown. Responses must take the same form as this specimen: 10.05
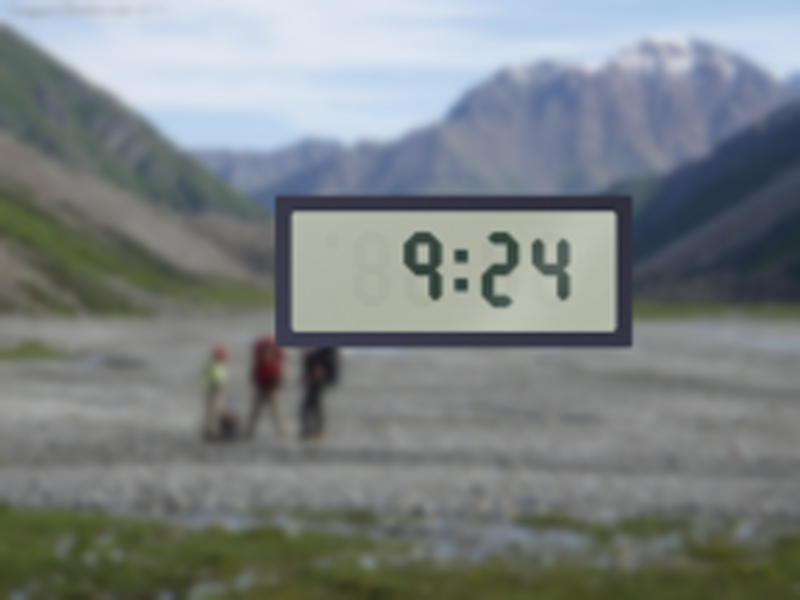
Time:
9.24
